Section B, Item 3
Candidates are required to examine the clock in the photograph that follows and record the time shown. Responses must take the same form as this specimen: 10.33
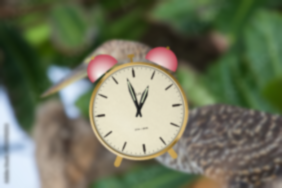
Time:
12.58
